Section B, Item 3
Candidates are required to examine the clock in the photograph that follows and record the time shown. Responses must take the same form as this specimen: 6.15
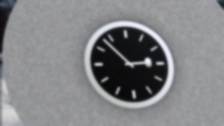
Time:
2.53
